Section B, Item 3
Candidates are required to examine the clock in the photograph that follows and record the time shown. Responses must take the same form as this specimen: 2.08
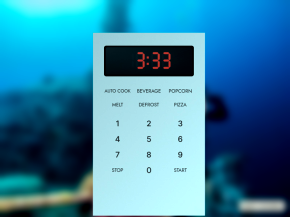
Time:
3.33
